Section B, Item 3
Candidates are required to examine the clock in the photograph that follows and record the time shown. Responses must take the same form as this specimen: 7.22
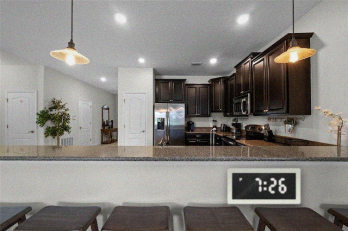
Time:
7.26
